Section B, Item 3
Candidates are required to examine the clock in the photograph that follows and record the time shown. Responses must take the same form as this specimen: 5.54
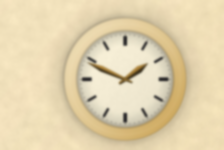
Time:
1.49
